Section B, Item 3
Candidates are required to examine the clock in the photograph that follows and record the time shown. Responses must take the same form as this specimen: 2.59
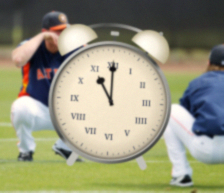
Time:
11.00
